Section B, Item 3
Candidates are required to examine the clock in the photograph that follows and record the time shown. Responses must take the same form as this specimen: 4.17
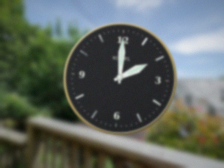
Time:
2.00
